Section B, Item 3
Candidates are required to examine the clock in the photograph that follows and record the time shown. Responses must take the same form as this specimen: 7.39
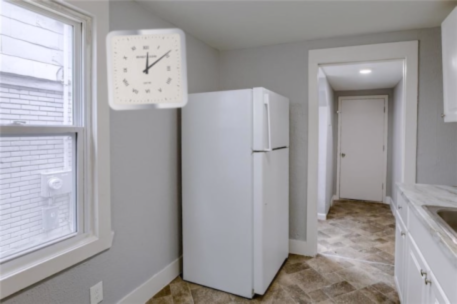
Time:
12.09
